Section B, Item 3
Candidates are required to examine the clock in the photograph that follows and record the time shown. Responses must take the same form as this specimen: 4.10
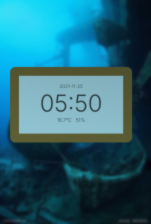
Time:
5.50
